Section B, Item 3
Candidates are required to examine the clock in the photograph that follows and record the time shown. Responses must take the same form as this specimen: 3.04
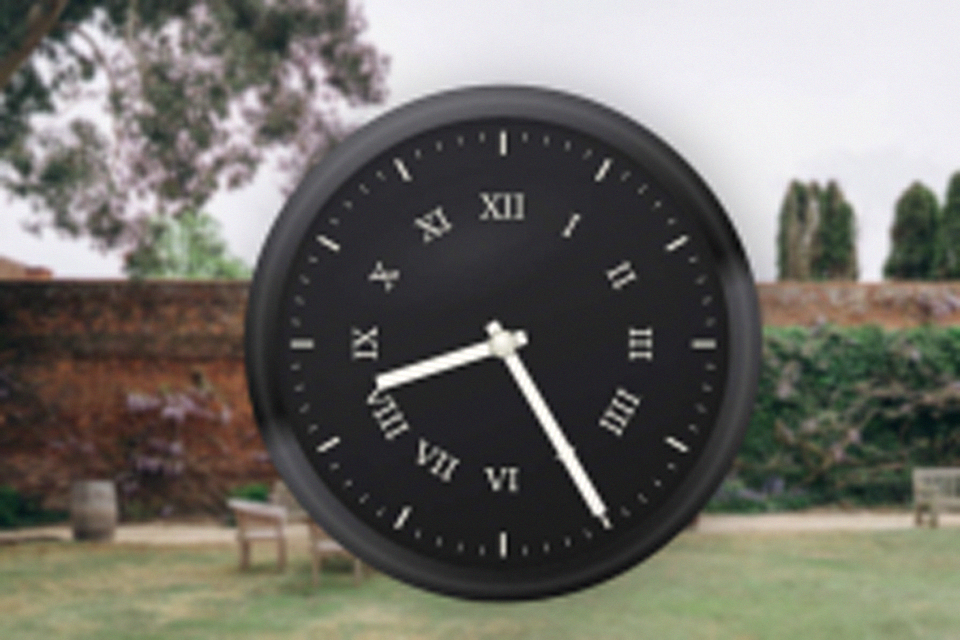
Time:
8.25
